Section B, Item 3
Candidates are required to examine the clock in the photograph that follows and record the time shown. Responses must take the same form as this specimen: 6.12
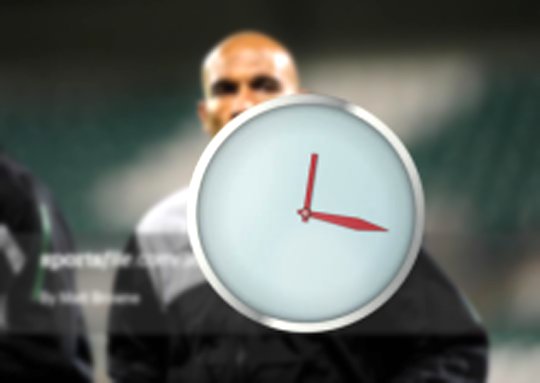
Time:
12.17
